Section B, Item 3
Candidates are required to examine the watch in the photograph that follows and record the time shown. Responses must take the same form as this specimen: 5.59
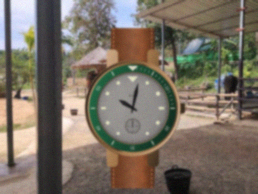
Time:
10.02
